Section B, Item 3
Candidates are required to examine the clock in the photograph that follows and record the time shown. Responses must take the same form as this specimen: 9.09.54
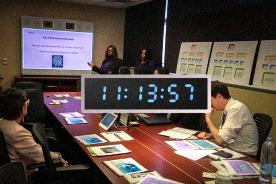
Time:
11.13.57
